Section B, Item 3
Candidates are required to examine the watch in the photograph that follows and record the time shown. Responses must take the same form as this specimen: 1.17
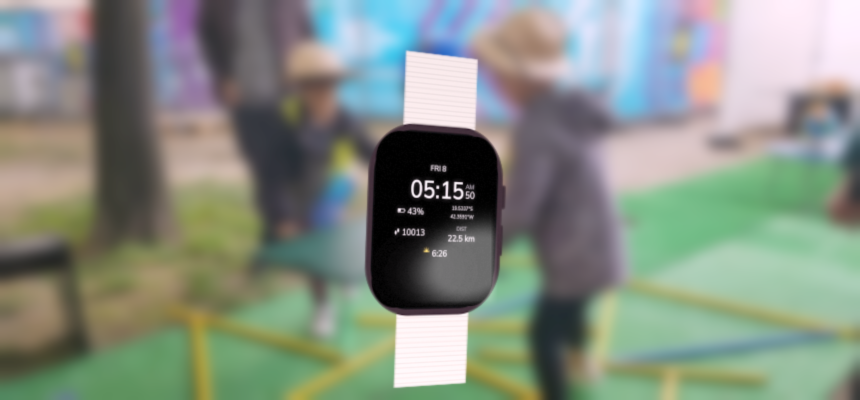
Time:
5.15
